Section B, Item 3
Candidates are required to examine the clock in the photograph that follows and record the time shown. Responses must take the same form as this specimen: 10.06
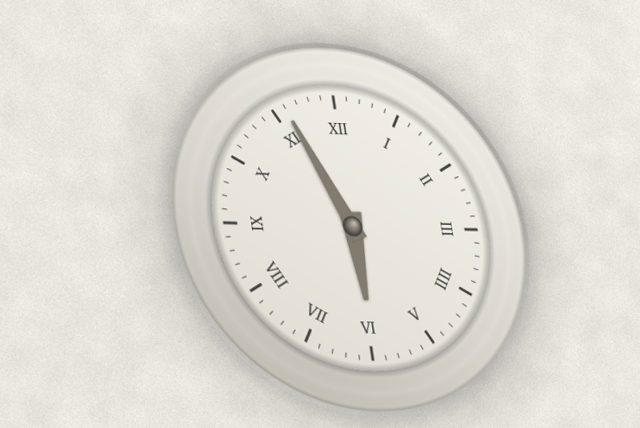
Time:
5.56
